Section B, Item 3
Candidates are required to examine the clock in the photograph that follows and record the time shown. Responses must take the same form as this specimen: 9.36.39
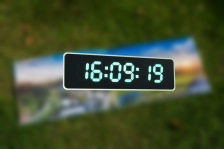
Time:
16.09.19
